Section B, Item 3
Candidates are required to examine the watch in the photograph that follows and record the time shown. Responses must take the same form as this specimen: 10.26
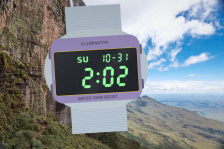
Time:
2.02
